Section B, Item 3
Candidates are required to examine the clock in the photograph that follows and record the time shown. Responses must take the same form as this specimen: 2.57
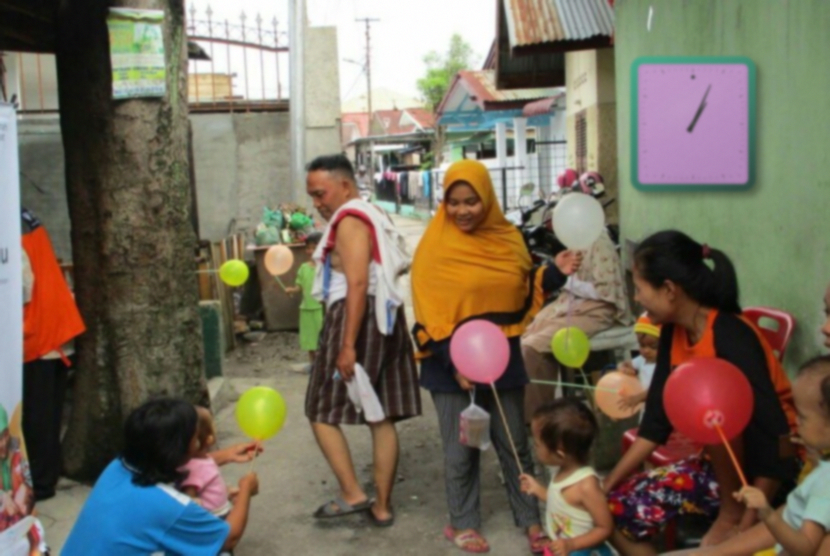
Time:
1.04
